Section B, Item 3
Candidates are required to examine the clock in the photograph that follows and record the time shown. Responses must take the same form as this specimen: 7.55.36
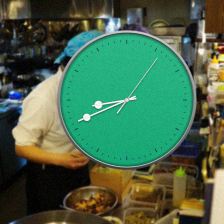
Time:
8.41.06
